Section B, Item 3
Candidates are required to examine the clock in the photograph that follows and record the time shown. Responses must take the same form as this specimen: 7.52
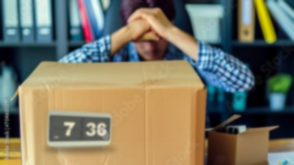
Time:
7.36
